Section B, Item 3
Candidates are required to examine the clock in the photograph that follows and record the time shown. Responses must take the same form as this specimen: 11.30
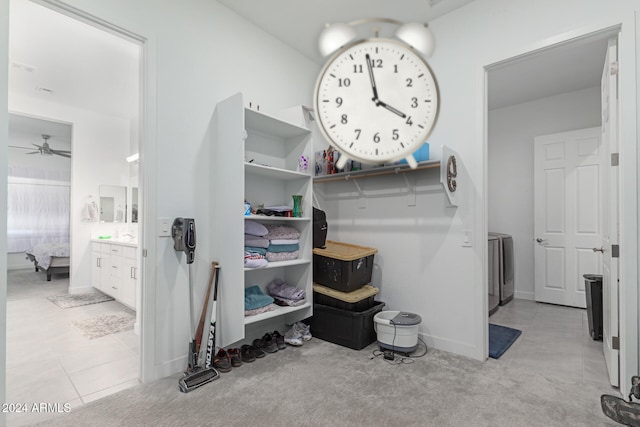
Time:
3.58
